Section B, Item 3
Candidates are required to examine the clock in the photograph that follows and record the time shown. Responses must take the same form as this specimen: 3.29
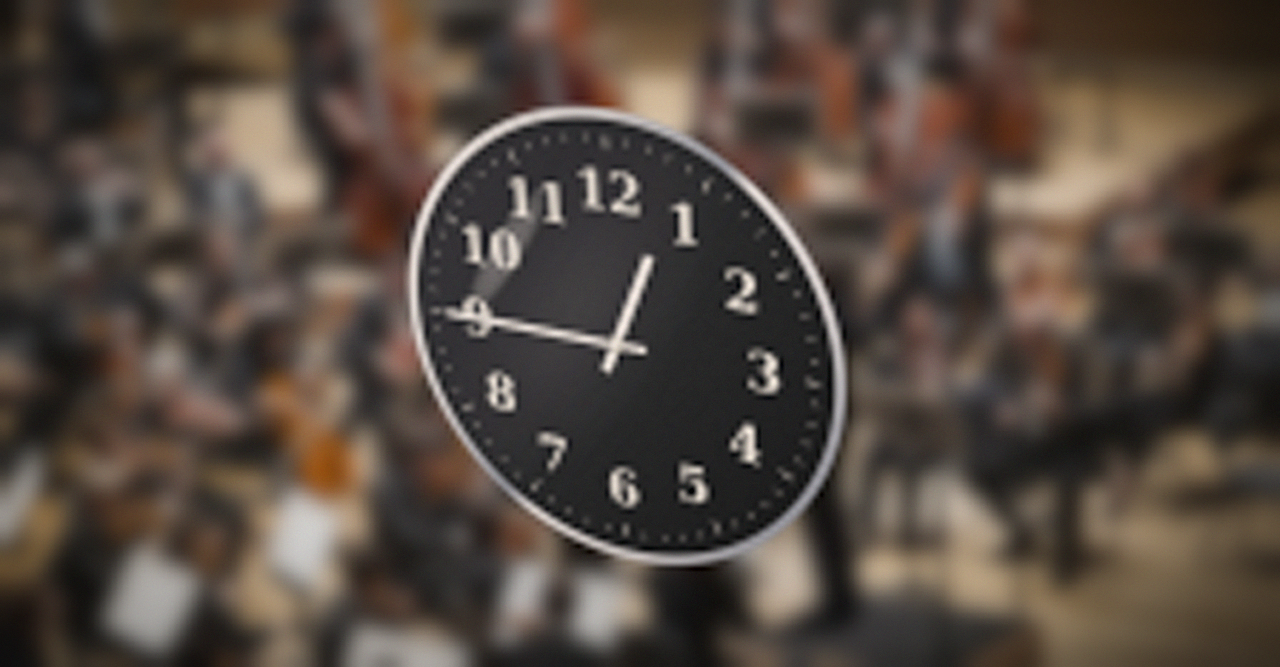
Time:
12.45
